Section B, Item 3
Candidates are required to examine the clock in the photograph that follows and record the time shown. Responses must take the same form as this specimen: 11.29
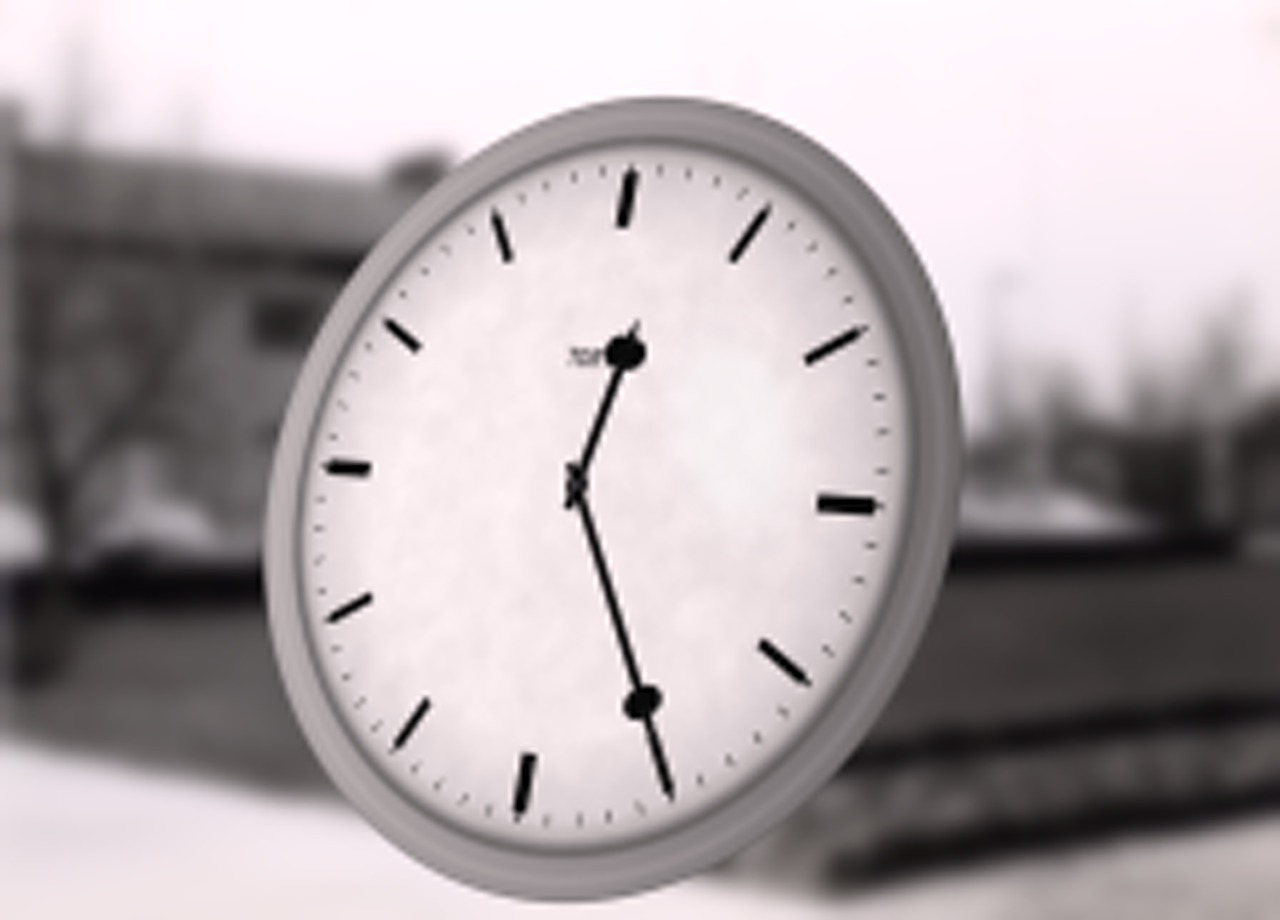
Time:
12.25
